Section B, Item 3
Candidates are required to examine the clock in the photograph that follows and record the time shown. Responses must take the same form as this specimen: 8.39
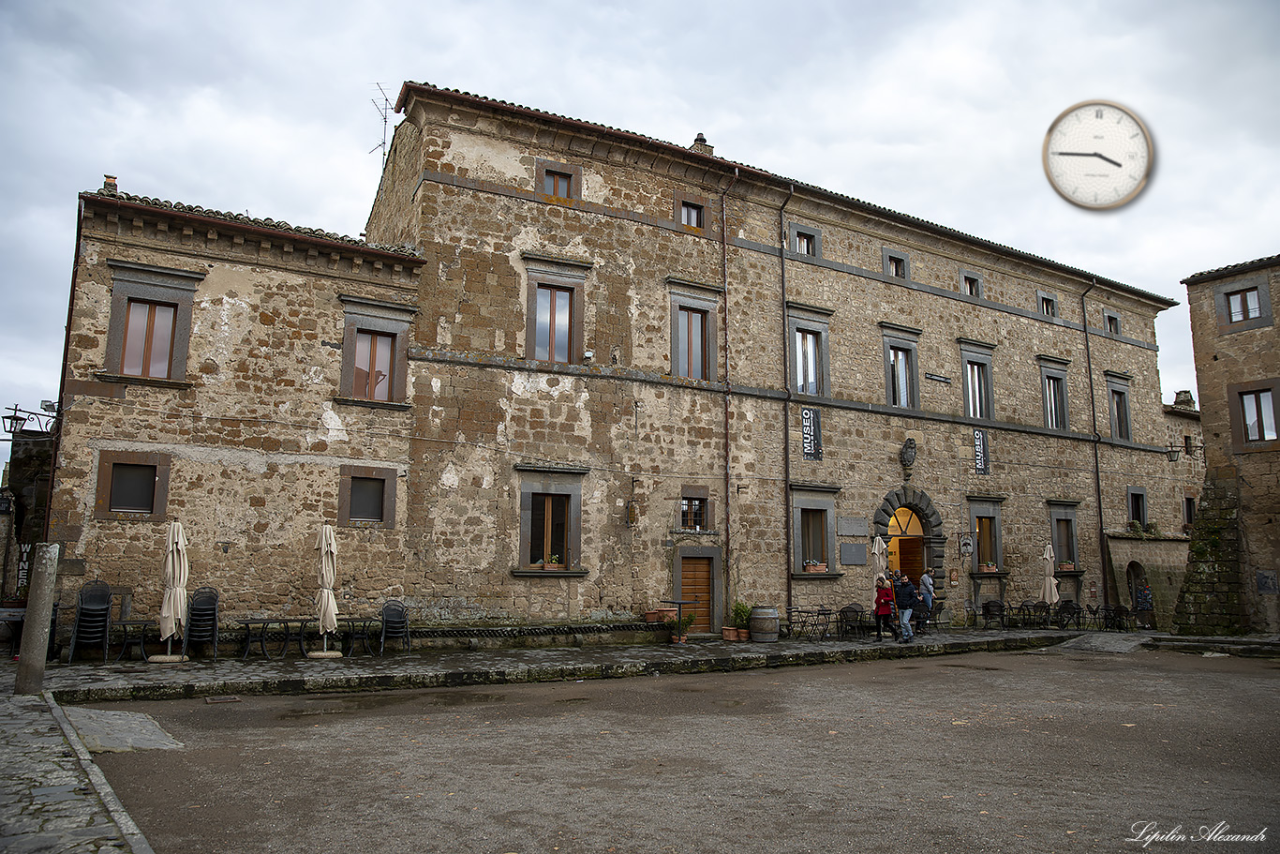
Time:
3.45
